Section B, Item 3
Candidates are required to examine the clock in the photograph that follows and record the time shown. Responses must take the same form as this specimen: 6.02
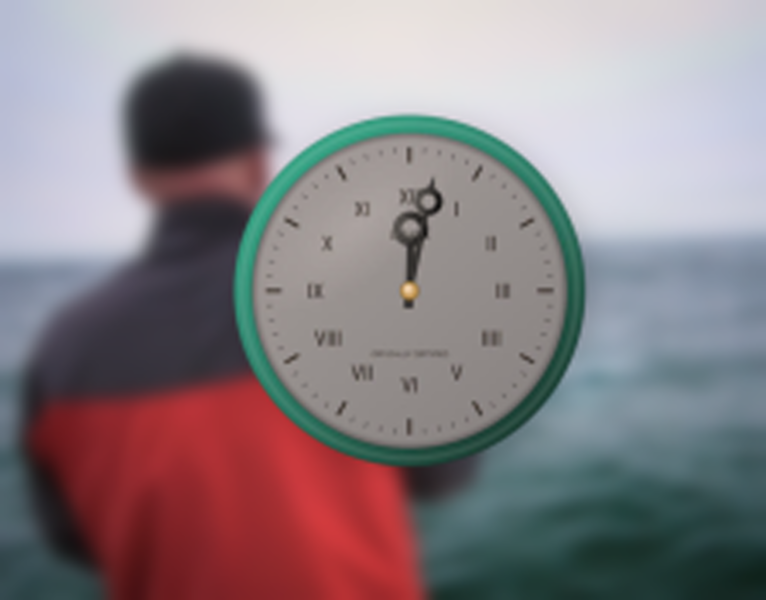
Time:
12.02
